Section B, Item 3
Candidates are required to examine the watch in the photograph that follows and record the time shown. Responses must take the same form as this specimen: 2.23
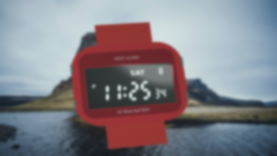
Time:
11.25
